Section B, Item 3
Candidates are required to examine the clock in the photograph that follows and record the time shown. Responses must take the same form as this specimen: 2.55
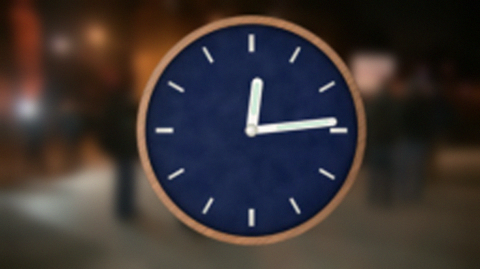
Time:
12.14
